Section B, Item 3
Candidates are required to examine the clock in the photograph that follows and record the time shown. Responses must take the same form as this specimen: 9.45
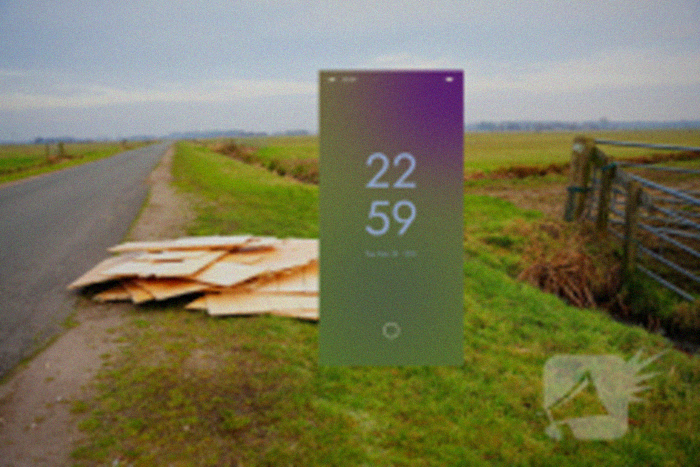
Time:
22.59
